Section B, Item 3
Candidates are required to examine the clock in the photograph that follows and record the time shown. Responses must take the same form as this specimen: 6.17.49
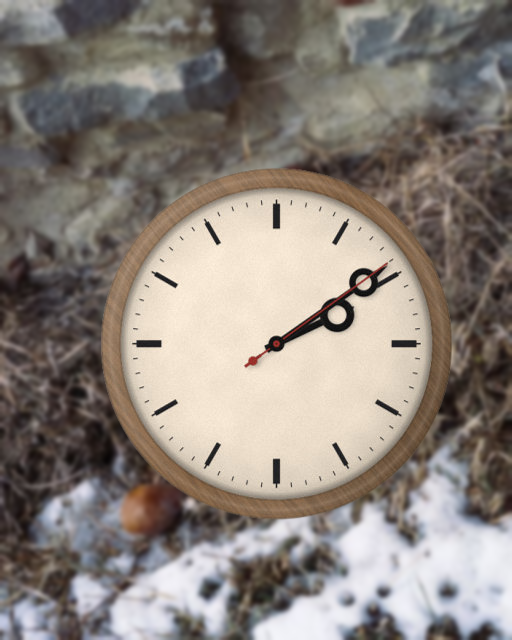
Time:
2.09.09
